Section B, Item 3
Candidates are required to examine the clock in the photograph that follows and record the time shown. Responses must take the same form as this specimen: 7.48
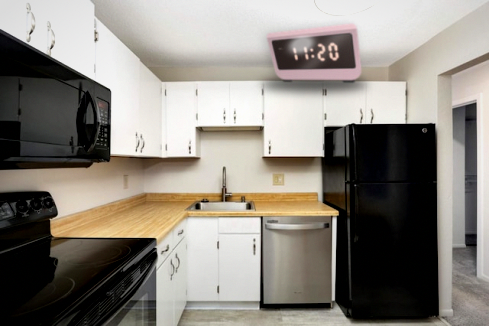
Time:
11.20
